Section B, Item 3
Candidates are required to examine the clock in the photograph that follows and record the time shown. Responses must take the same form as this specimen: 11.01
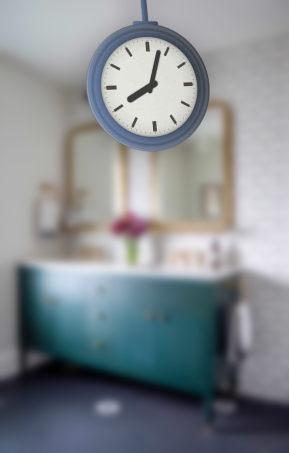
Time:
8.03
